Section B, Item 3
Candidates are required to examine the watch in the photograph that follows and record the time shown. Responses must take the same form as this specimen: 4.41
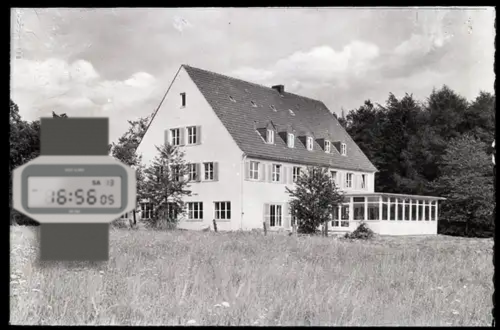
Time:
16.56
